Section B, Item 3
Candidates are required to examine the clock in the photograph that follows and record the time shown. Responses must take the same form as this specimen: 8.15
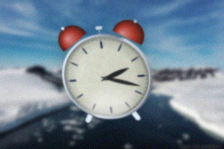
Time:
2.18
